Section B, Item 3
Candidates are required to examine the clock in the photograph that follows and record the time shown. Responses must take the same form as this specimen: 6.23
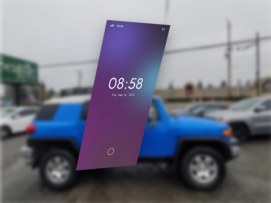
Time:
8.58
